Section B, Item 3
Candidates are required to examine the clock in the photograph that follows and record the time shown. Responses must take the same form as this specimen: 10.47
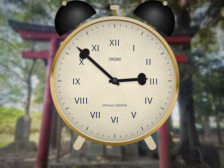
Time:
2.52
